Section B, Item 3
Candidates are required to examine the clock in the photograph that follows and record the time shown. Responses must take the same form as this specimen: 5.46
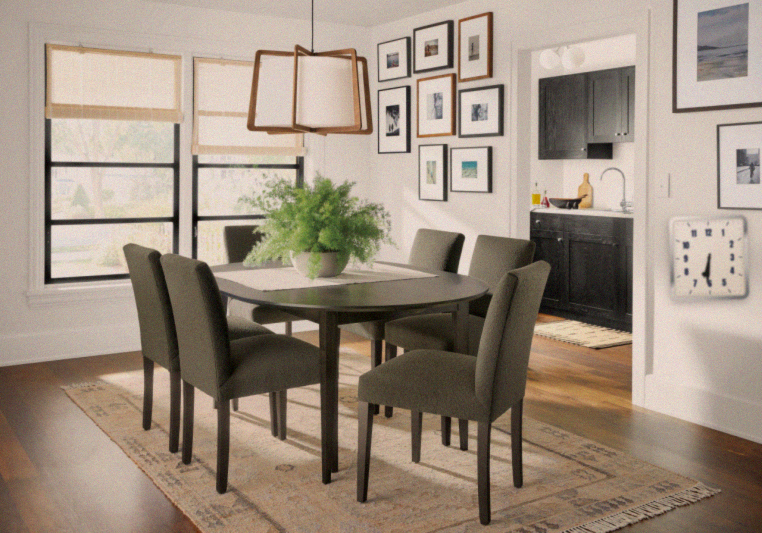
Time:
6.31
